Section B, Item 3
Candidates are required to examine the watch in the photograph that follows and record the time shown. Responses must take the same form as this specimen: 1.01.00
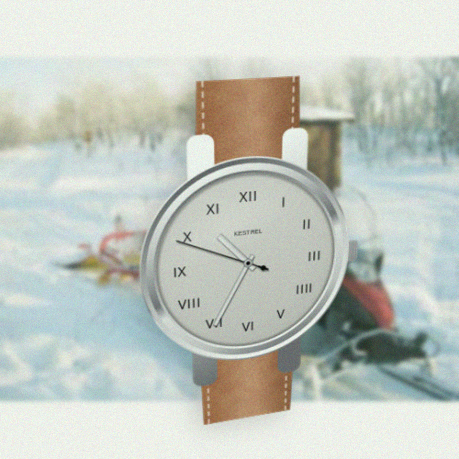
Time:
10.34.49
